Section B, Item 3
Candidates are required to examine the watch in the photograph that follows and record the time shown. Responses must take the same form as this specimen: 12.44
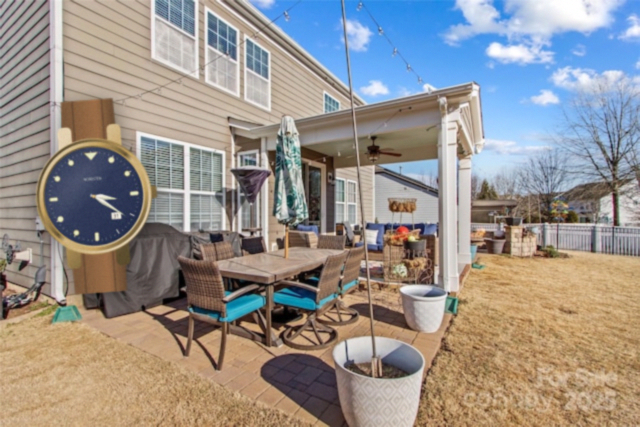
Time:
3.21
